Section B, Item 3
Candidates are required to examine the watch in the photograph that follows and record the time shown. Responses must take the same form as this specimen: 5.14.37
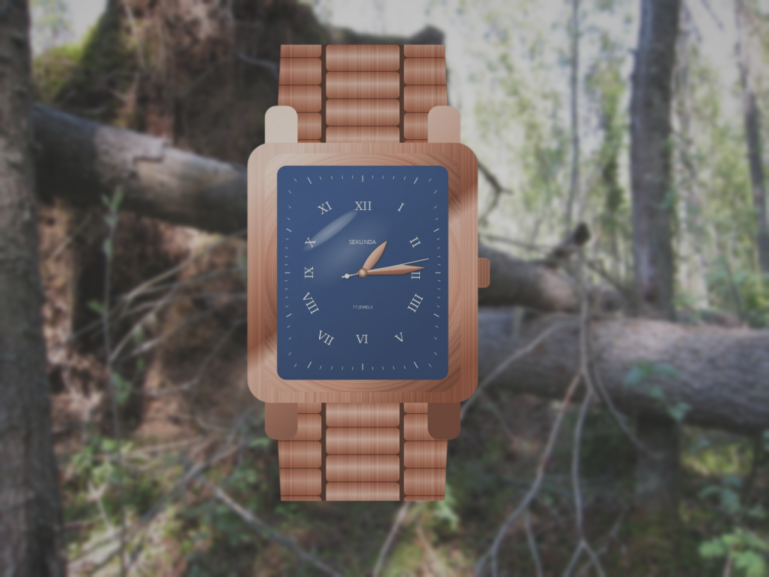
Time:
1.14.13
